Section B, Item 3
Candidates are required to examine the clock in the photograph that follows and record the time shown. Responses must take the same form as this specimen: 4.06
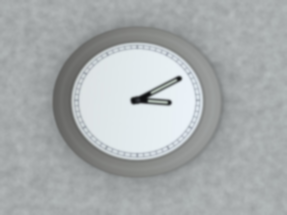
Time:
3.10
